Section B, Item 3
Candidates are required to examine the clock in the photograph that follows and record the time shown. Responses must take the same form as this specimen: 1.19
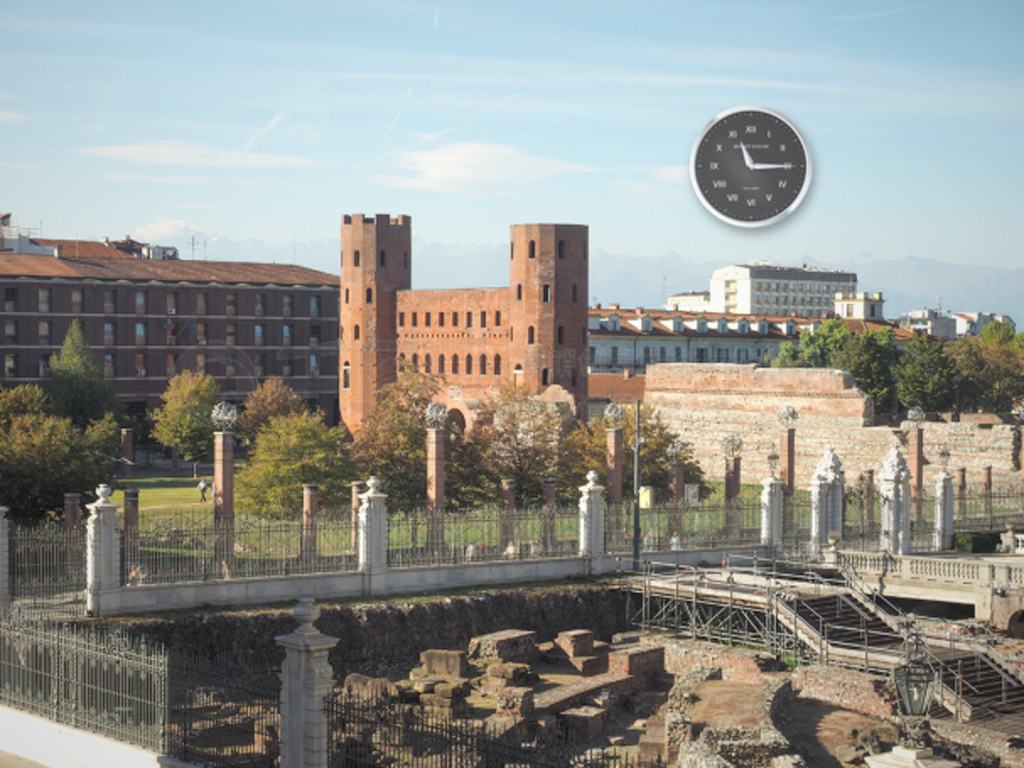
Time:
11.15
